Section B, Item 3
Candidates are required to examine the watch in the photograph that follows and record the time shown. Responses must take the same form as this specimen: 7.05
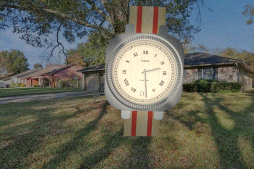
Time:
2.29
